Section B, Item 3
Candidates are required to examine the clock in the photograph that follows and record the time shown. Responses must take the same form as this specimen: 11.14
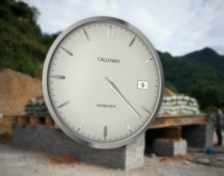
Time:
4.22
